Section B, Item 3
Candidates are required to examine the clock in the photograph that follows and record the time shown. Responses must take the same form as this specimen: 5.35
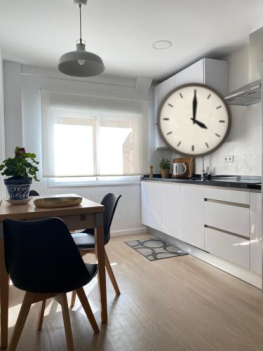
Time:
4.00
